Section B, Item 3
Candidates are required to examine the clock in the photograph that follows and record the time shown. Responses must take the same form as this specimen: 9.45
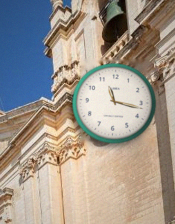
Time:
11.17
